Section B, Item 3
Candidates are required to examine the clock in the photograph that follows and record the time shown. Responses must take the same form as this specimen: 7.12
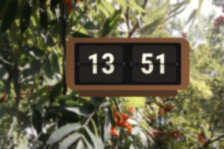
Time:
13.51
